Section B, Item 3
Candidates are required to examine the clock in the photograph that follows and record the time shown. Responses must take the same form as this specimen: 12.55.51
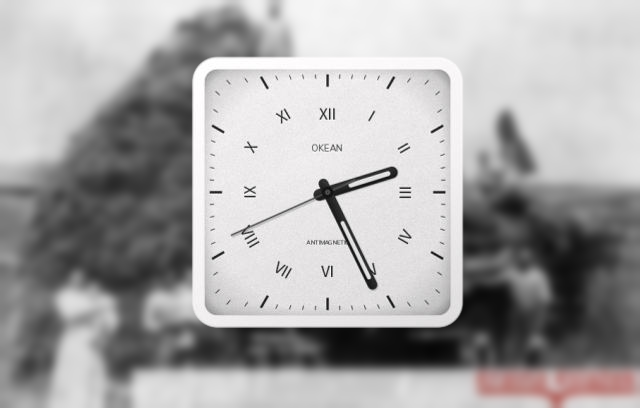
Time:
2.25.41
